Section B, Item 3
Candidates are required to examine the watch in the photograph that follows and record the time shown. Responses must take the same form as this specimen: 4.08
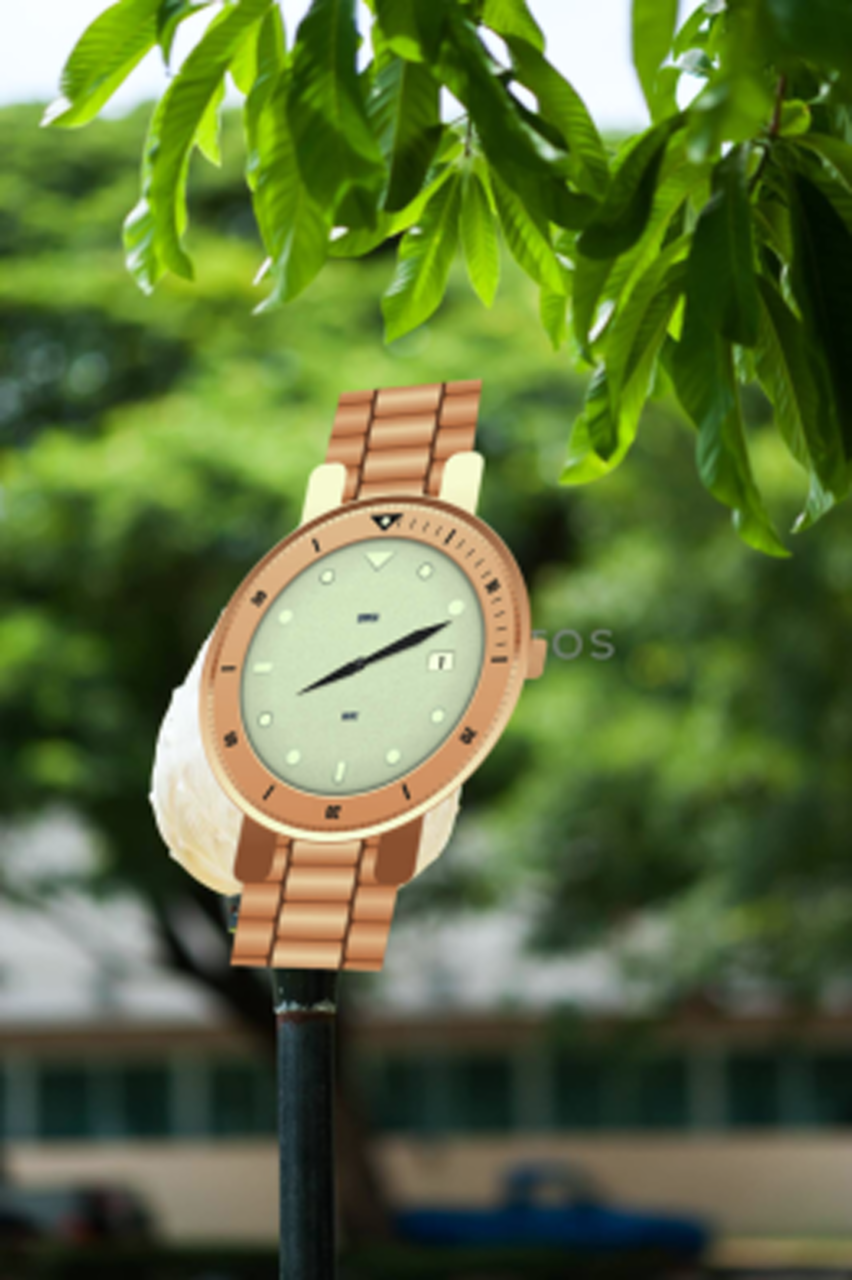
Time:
8.11
